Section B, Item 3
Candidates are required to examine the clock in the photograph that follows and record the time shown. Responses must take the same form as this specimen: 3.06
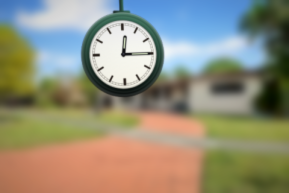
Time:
12.15
